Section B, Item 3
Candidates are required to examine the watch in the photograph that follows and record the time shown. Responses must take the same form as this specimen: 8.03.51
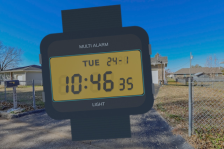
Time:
10.46.35
